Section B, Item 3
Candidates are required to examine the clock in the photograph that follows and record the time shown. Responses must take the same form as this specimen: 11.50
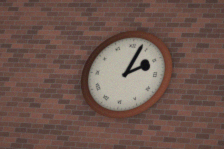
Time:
2.03
